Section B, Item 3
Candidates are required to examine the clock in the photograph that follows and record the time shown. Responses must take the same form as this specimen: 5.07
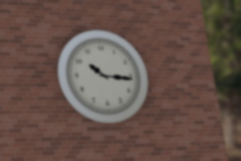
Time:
10.16
